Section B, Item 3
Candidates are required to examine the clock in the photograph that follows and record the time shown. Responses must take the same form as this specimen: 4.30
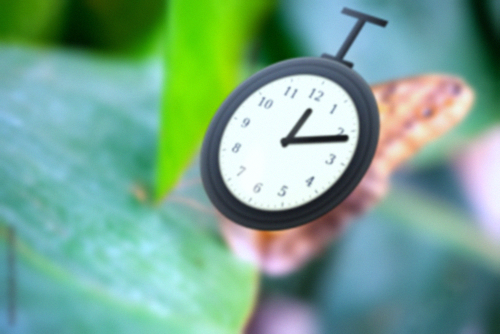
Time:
12.11
